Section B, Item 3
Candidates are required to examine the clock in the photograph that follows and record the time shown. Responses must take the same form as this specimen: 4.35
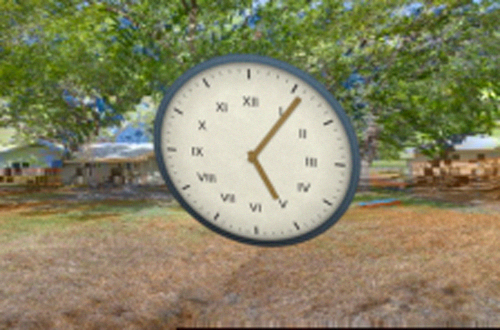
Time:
5.06
